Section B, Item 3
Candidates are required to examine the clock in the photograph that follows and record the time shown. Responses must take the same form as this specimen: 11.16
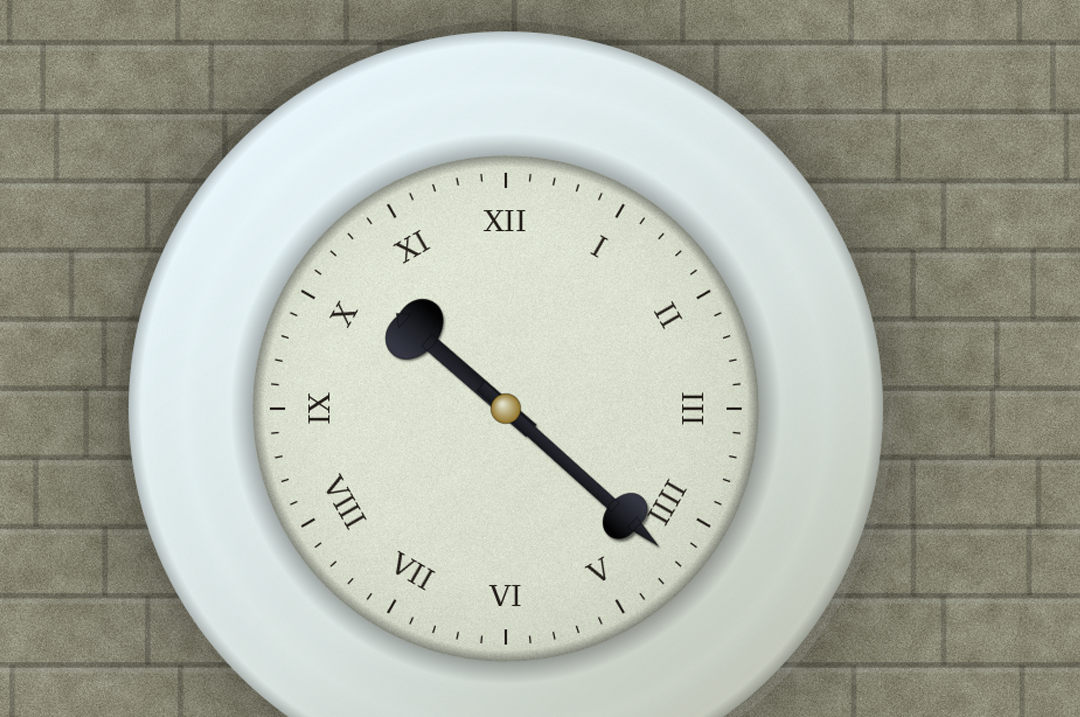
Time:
10.22
